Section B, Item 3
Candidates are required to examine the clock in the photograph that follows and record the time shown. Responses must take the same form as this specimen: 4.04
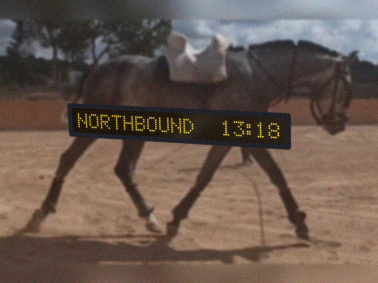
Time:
13.18
